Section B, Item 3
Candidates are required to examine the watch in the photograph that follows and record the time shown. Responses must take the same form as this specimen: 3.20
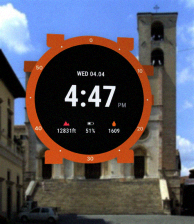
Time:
4.47
